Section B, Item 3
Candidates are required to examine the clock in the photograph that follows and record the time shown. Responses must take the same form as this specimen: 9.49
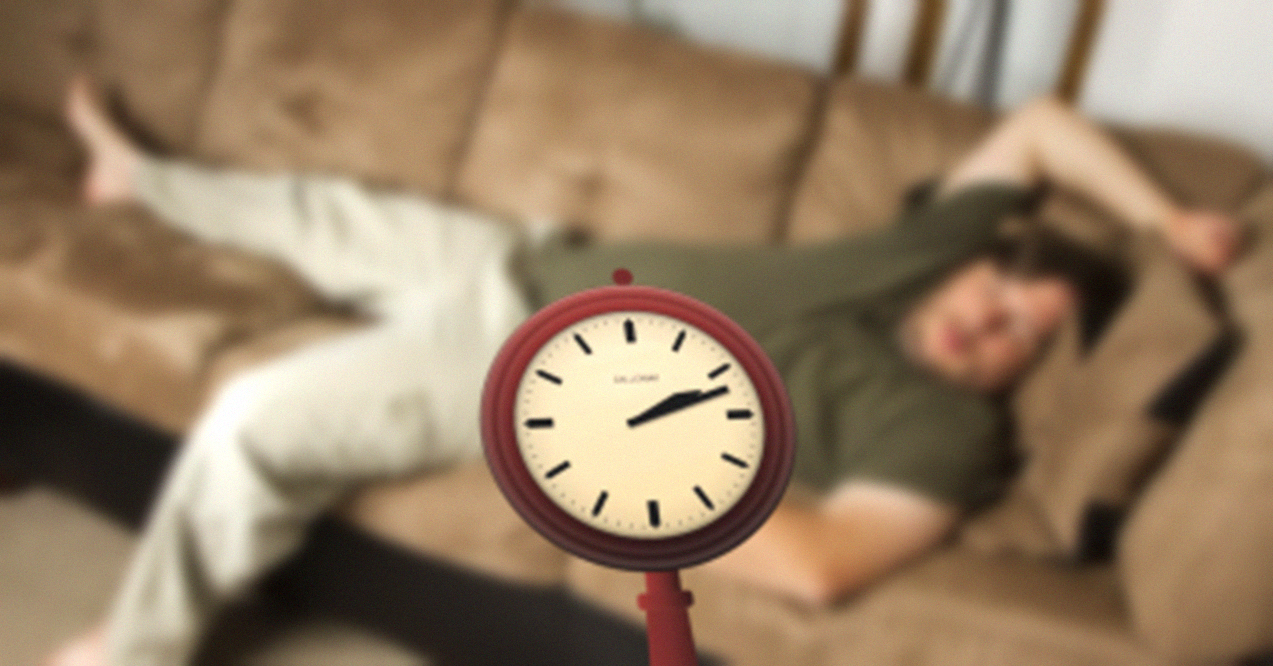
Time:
2.12
